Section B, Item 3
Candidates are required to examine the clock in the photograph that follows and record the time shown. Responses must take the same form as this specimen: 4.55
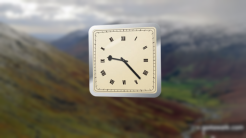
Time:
9.23
